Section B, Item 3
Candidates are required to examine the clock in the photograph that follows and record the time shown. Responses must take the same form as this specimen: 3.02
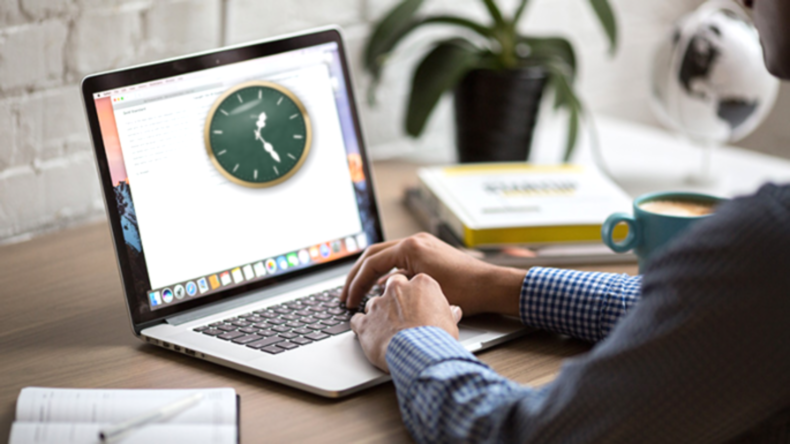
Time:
12.23
